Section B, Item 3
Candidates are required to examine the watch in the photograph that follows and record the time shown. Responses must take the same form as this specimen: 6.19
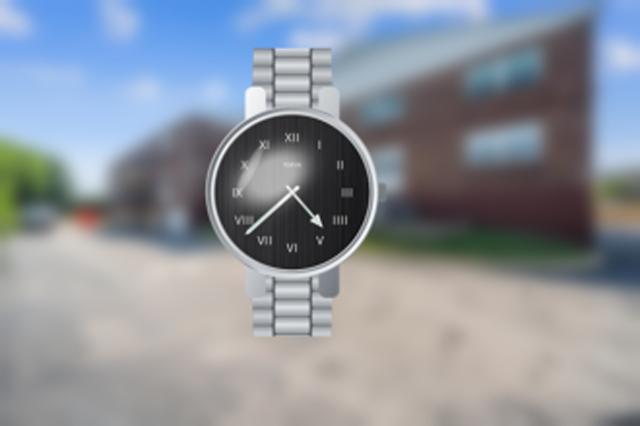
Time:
4.38
